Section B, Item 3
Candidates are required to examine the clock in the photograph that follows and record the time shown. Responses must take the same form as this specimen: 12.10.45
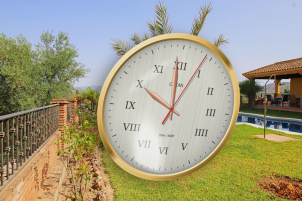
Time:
9.59.04
